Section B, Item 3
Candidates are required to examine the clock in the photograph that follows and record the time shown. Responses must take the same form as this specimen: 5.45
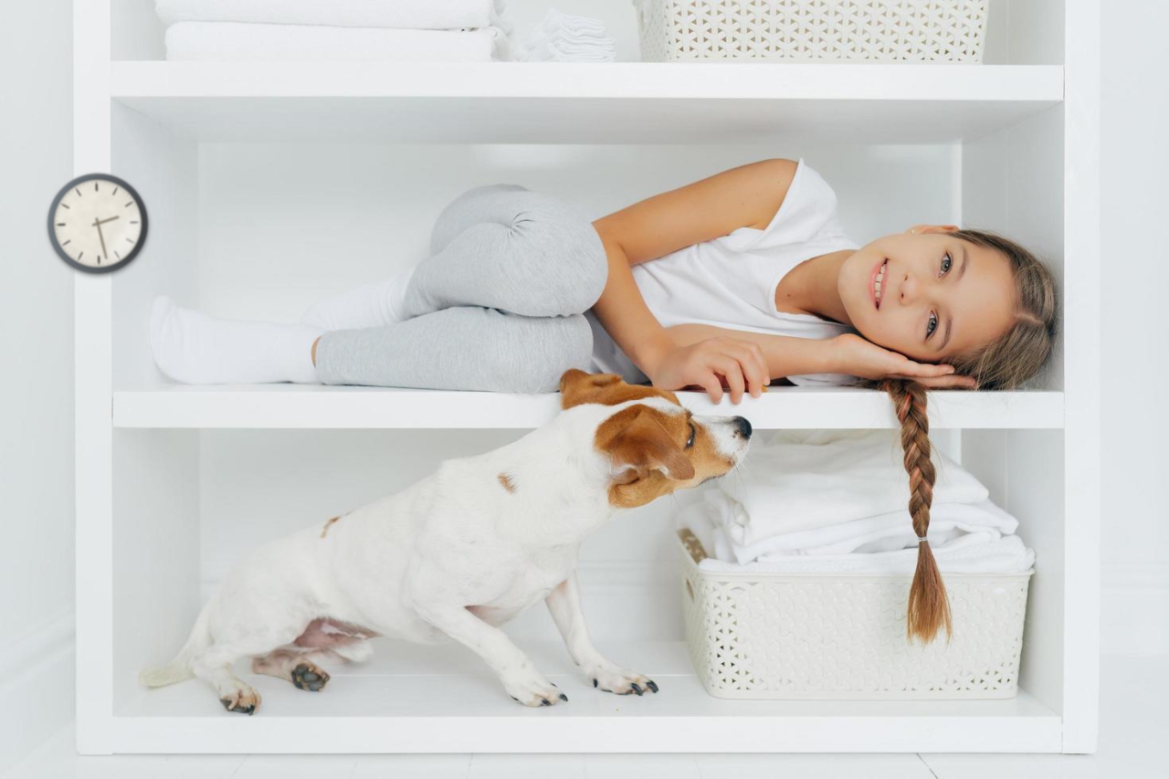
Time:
2.28
